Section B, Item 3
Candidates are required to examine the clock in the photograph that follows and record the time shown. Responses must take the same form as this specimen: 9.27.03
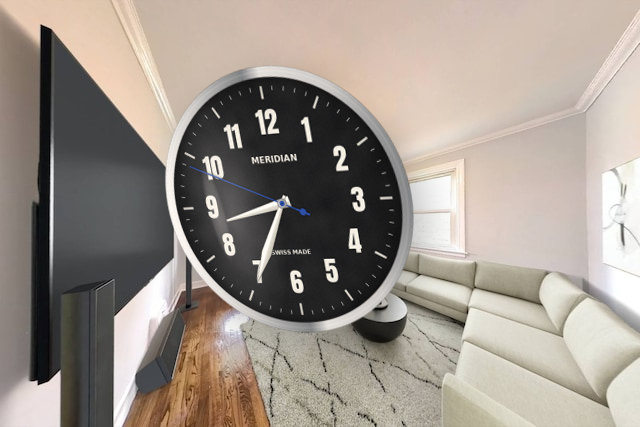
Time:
8.34.49
